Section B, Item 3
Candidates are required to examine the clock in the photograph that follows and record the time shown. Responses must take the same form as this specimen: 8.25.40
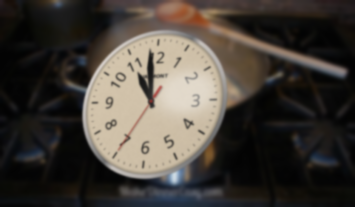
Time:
10.58.35
